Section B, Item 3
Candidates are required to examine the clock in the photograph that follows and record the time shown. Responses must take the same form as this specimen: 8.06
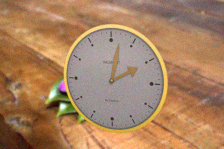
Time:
2.02
